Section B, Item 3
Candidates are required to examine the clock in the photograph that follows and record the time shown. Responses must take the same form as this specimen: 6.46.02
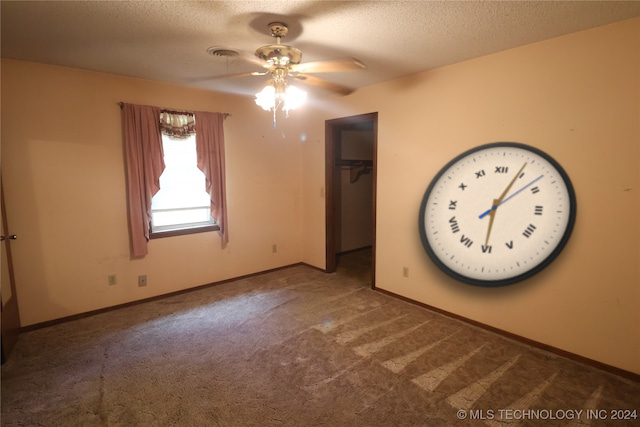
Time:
6.04.08
